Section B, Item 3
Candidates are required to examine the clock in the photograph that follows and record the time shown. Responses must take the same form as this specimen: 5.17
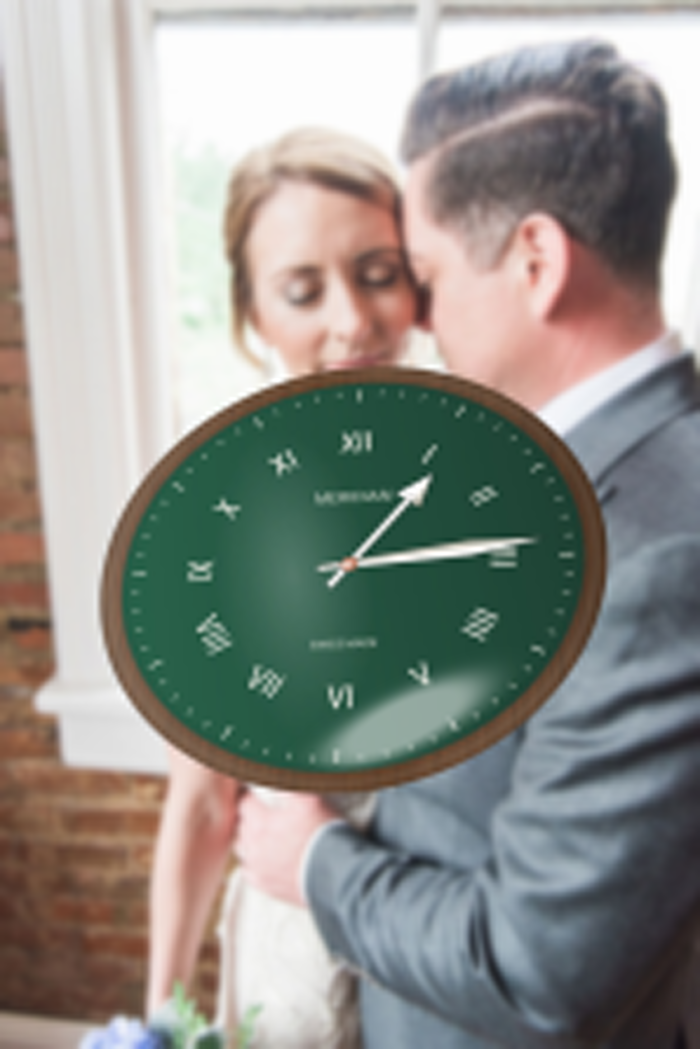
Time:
1.14
